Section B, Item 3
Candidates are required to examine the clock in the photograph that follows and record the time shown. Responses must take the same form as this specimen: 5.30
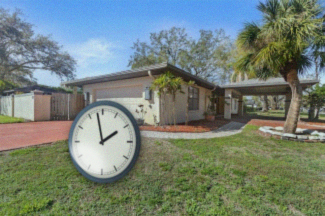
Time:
1.58
